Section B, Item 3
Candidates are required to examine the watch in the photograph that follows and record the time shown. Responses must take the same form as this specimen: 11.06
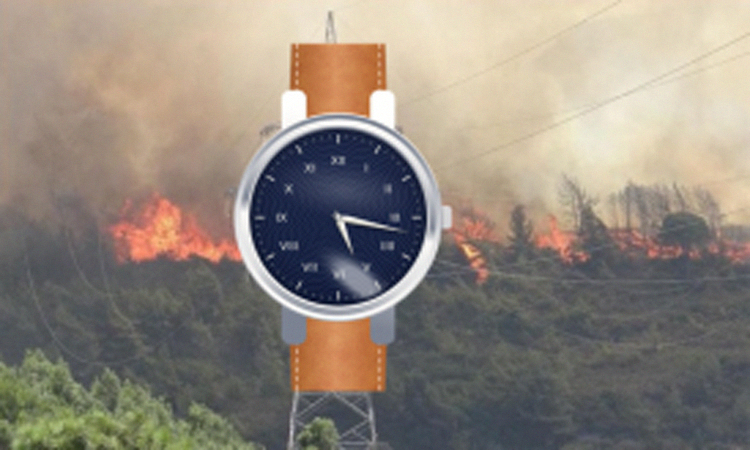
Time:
5.17
